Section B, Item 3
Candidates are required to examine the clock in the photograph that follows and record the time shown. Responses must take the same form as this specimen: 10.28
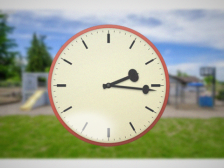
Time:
2.16
